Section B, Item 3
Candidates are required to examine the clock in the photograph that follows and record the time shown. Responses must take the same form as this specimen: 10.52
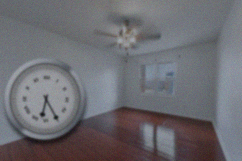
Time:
6.25
